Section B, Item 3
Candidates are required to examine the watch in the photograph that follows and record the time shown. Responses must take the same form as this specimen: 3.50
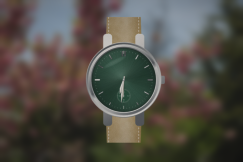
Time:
6.31
